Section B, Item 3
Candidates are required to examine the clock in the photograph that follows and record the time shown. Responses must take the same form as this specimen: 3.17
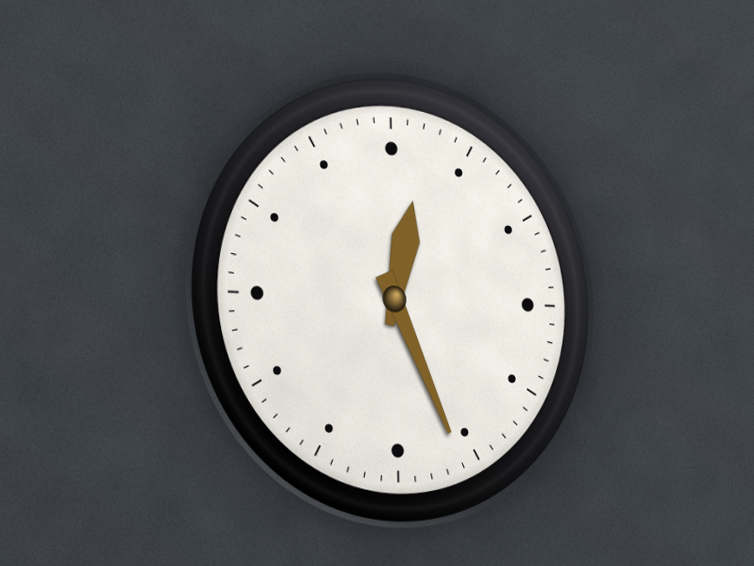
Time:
12.26
